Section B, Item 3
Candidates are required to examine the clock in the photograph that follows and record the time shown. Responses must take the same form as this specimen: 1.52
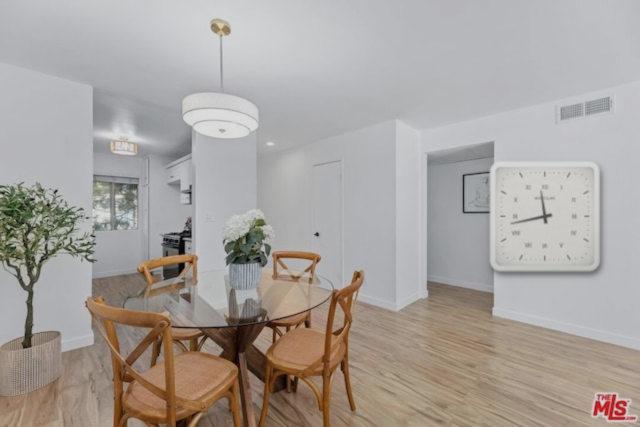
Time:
11.43
